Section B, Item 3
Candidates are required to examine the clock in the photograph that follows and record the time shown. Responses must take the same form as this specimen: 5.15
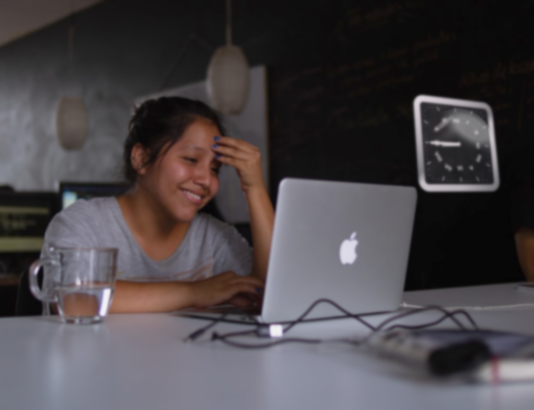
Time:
8.45
